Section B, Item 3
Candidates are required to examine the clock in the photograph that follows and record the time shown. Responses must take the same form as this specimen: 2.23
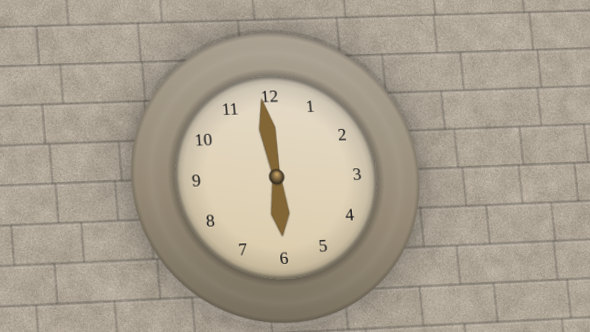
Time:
5.59
